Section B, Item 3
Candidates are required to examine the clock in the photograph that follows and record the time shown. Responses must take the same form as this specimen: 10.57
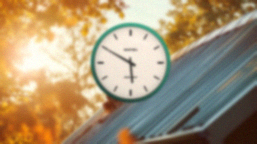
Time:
5.50
